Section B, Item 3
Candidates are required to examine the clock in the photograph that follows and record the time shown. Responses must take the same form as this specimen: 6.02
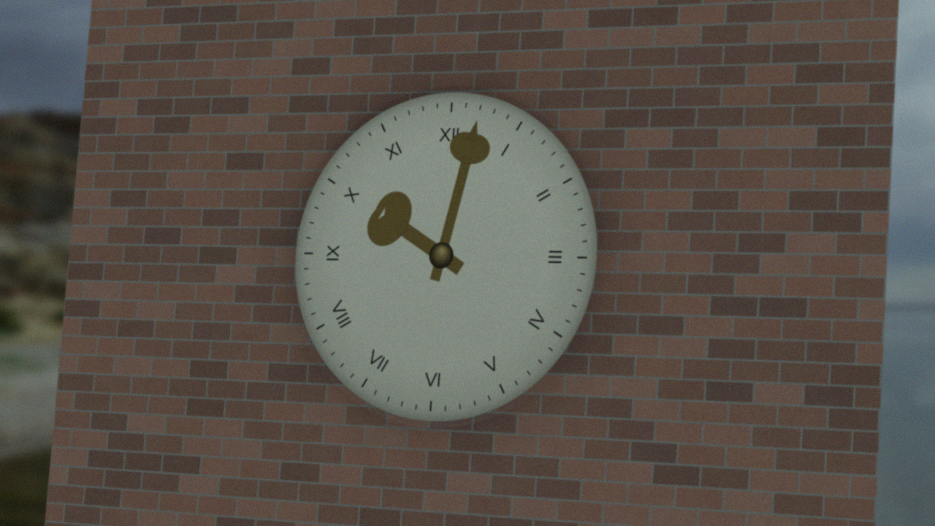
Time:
10.02
